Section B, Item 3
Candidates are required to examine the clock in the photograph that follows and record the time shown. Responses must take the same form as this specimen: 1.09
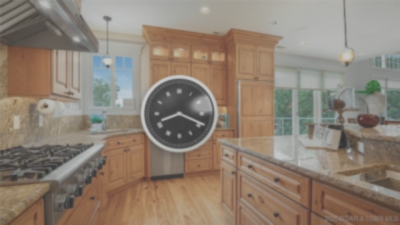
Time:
8.19
